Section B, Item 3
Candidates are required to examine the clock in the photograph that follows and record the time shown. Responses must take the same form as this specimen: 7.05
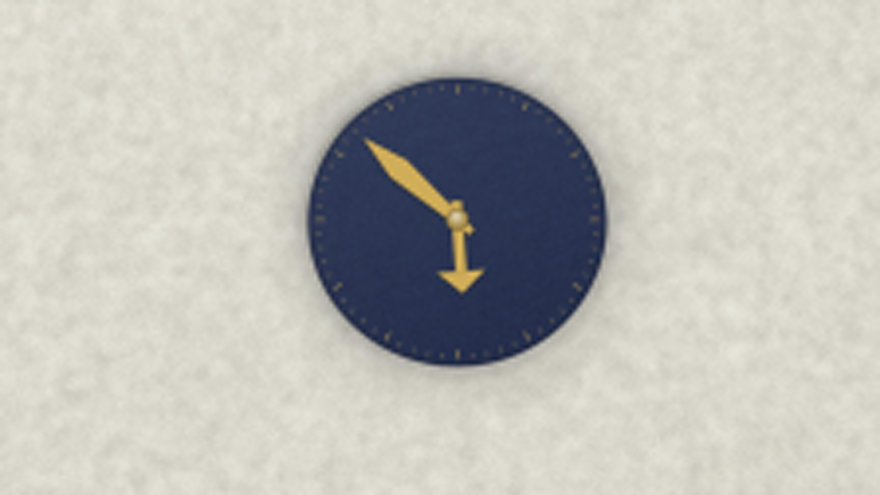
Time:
5.52
